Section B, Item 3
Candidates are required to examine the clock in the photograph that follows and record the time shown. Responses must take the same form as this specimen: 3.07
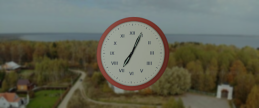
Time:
7.04
